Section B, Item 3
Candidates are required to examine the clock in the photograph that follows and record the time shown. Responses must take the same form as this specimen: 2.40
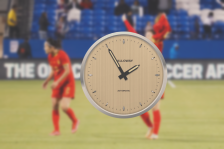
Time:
1.55
